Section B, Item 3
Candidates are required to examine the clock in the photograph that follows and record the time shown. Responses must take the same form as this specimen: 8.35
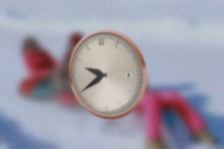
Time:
9.40
